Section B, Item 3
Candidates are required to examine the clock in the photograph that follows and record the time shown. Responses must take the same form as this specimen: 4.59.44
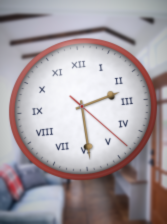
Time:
2.29.23
